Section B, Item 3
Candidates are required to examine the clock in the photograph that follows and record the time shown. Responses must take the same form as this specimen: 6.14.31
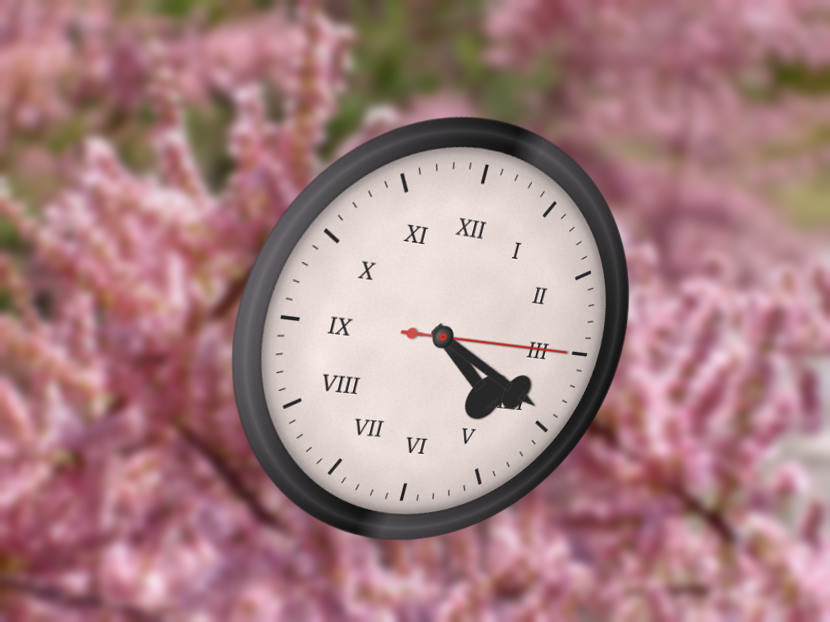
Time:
4.19.15
